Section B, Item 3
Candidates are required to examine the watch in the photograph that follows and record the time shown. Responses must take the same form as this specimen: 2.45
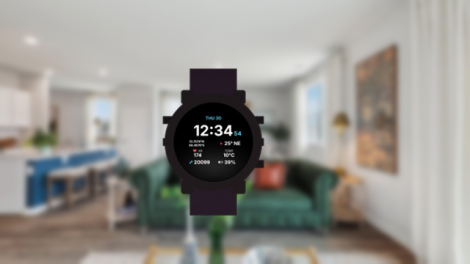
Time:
12.34
